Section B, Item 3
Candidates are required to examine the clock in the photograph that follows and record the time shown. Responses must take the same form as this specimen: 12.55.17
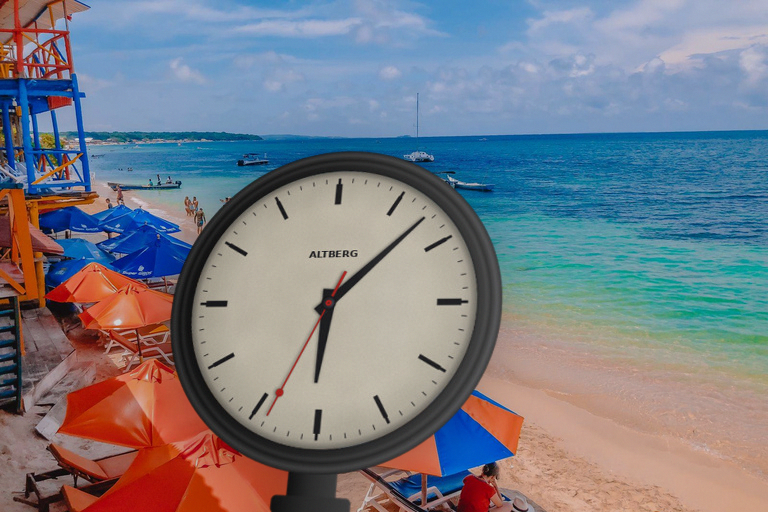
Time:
6.07.34
